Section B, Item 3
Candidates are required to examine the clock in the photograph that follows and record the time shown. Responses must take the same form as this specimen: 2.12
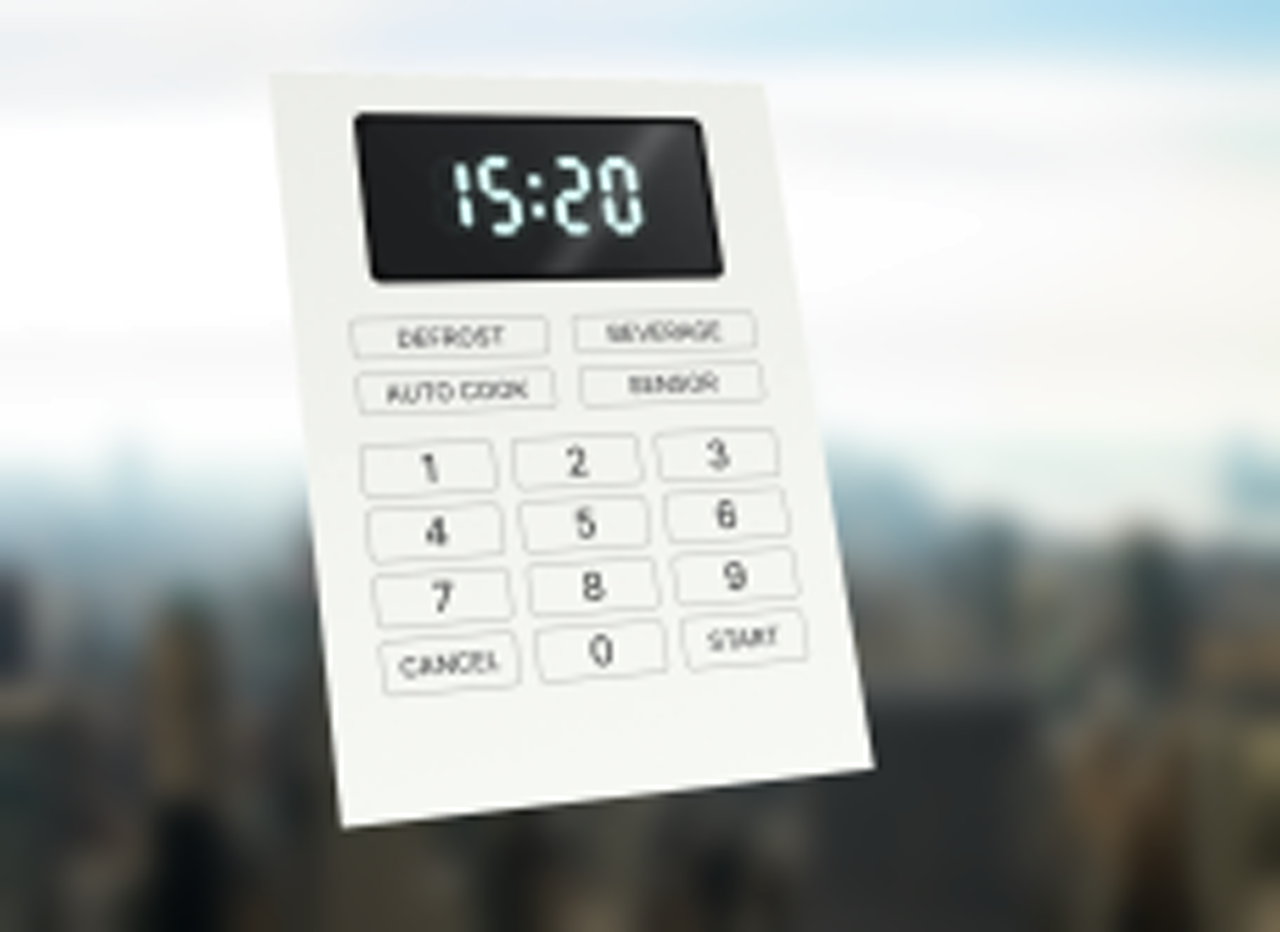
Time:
15.20
